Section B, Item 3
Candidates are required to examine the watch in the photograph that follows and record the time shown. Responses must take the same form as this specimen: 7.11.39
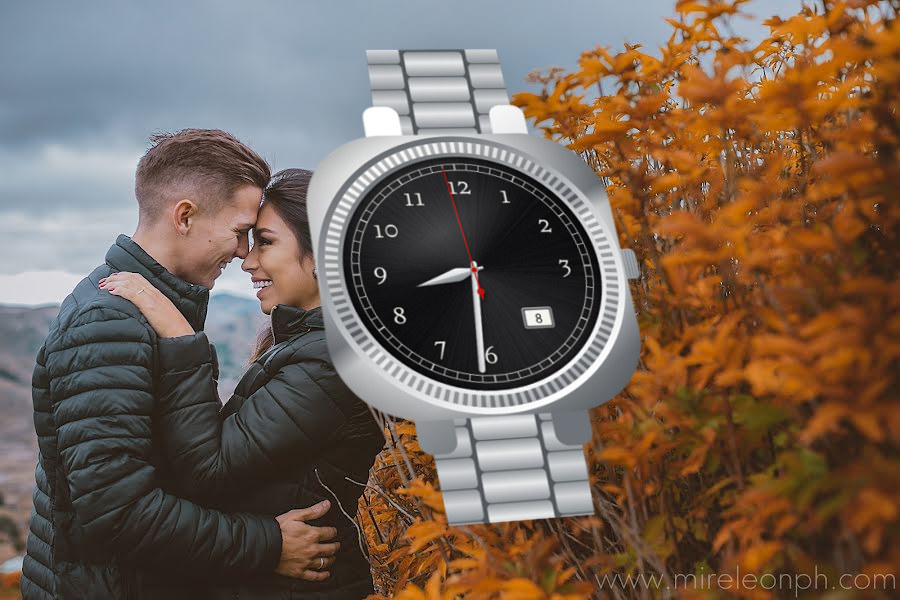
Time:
8.30.59
